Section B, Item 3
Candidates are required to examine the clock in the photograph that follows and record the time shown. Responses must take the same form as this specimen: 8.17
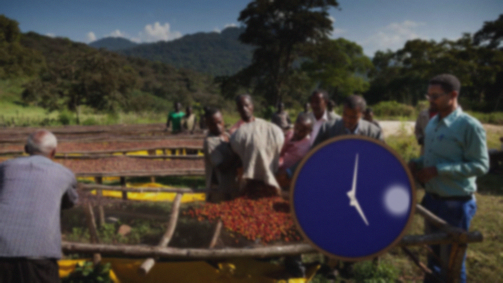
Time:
5.01
